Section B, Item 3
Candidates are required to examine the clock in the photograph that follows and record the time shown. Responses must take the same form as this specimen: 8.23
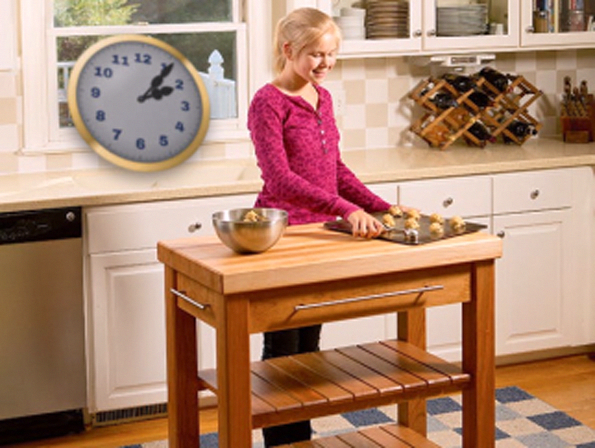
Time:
2.06
